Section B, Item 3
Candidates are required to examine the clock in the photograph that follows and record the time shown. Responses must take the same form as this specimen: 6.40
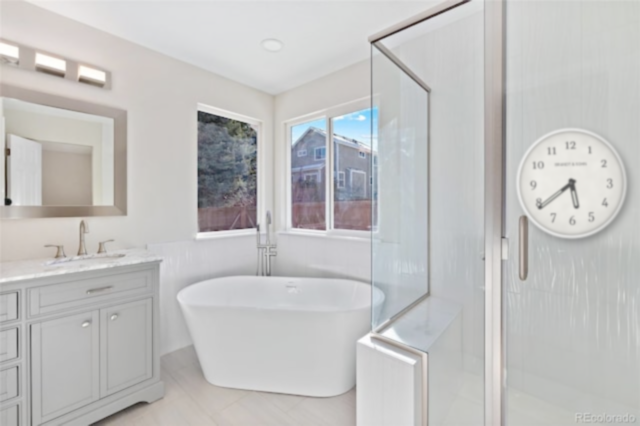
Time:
5.39
